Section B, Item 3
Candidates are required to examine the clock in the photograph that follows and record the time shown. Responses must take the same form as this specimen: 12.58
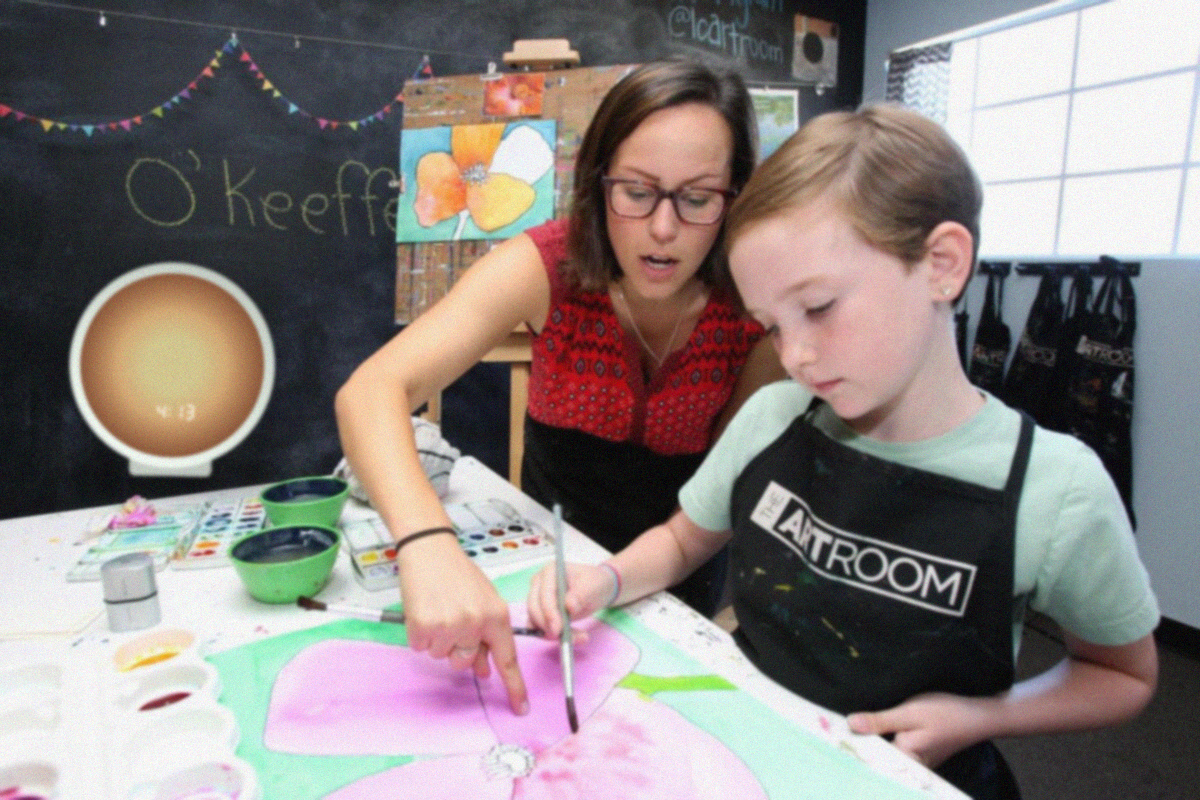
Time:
4.13
